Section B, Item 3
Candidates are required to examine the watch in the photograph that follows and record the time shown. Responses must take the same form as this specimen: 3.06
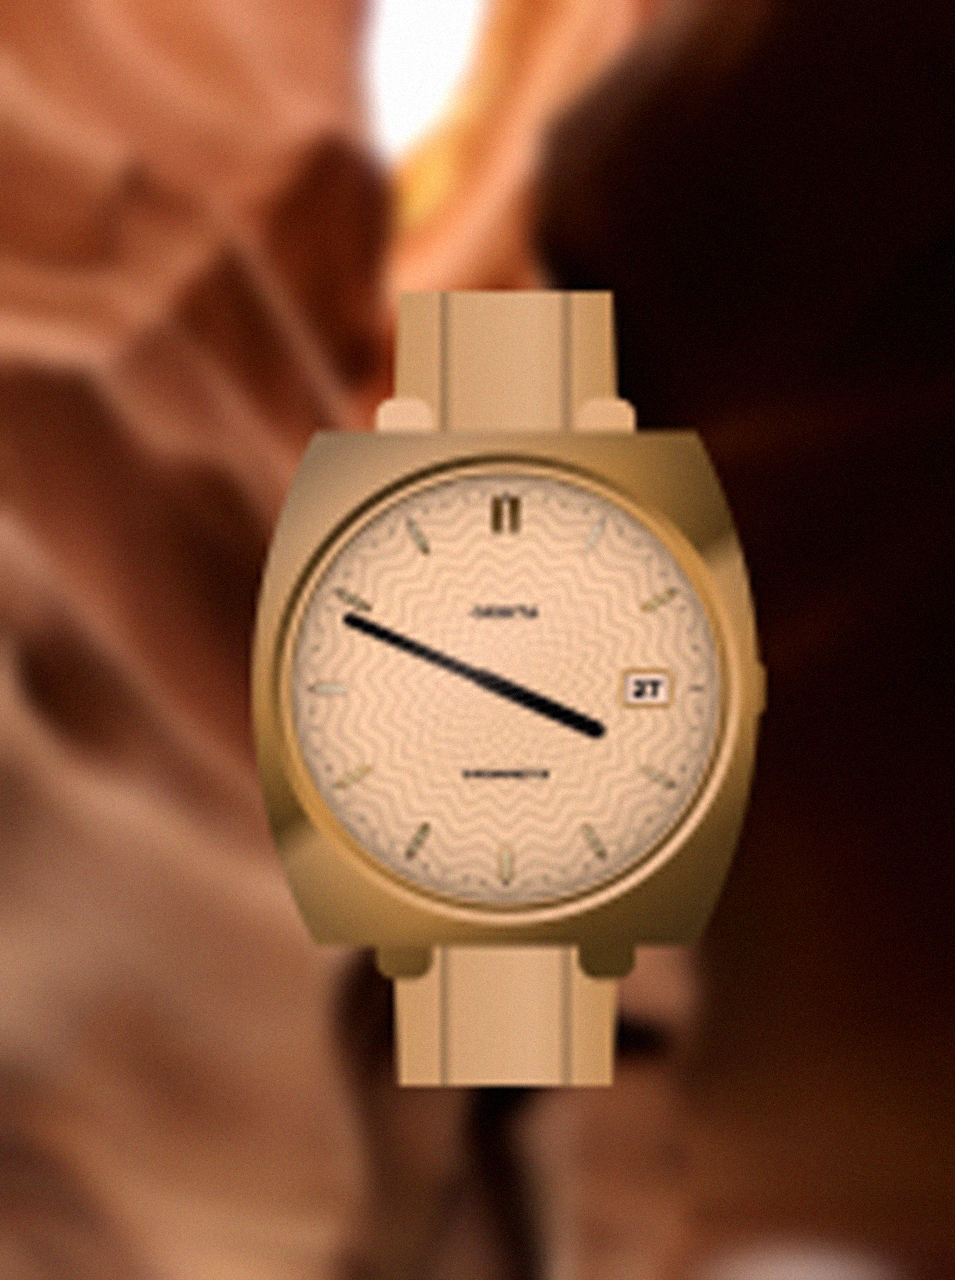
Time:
3.49
